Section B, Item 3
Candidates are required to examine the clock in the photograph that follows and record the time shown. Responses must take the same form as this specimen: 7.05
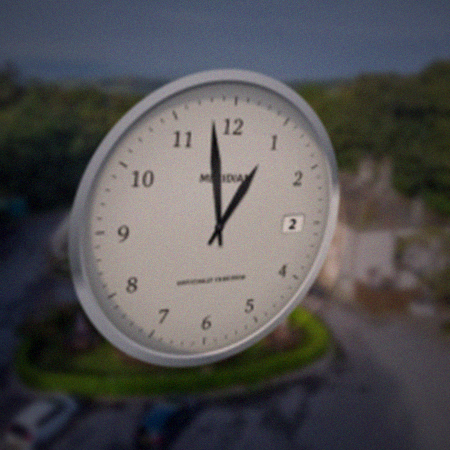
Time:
12.58
